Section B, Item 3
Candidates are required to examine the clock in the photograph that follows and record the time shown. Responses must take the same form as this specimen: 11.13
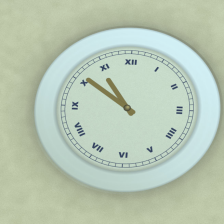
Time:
10.51
